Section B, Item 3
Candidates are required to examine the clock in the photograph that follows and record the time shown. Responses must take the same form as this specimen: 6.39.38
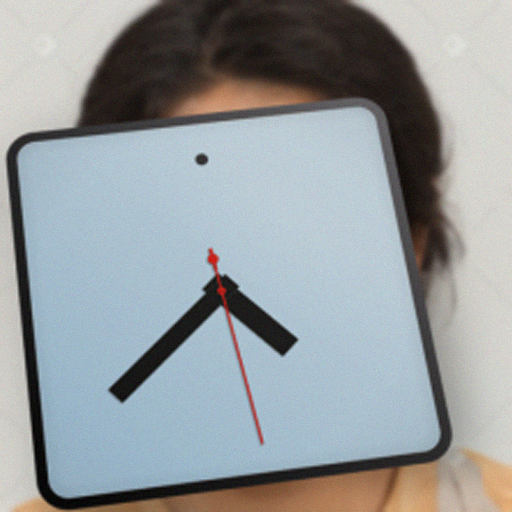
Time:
4.38.29
